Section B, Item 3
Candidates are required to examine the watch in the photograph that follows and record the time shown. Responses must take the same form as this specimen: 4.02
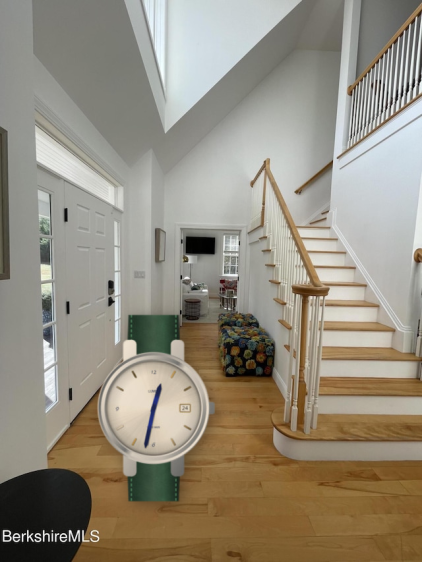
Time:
12.32
